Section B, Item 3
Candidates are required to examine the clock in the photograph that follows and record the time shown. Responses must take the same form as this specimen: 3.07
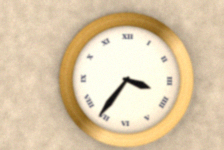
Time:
3.36
